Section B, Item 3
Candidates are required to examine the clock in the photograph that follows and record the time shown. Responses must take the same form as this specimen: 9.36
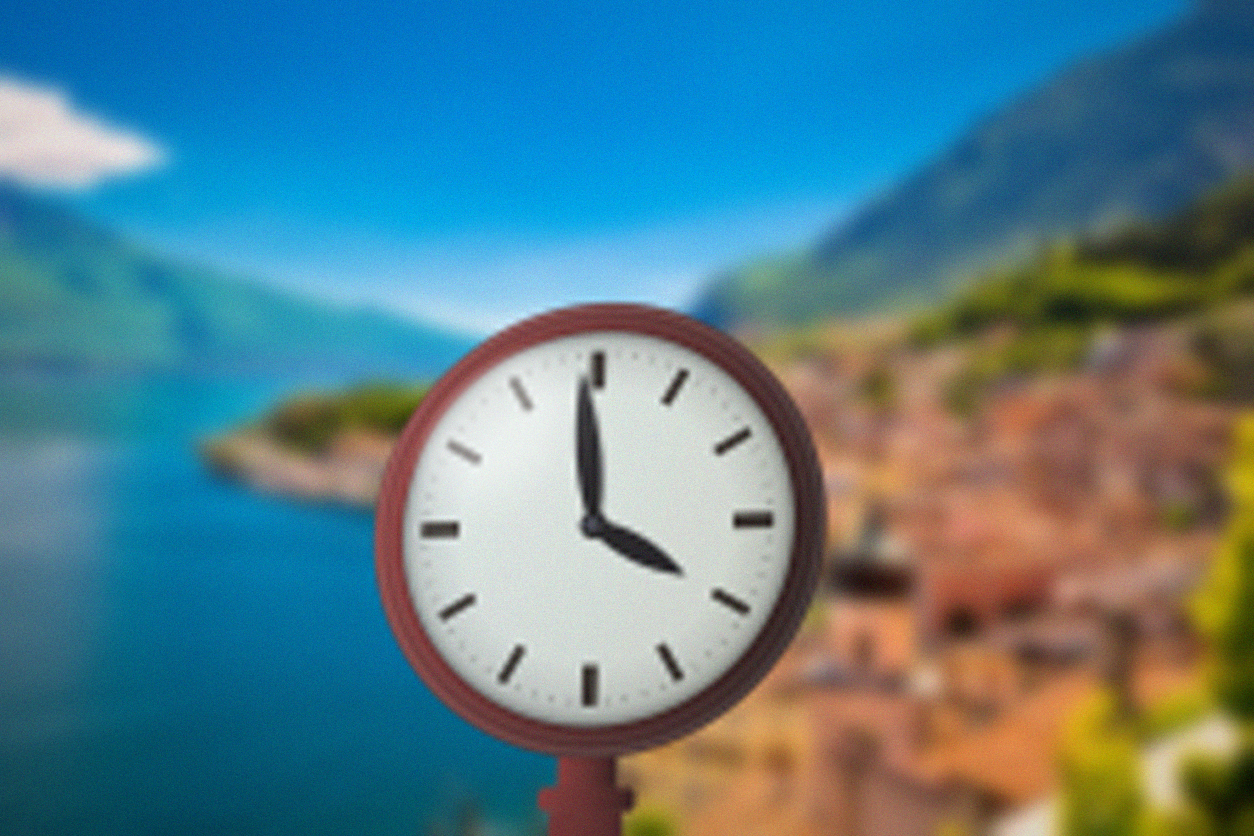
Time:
3.59
